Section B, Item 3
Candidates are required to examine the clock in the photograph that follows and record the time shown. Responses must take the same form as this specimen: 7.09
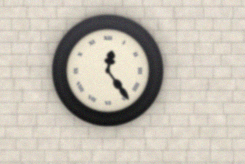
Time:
12.24
